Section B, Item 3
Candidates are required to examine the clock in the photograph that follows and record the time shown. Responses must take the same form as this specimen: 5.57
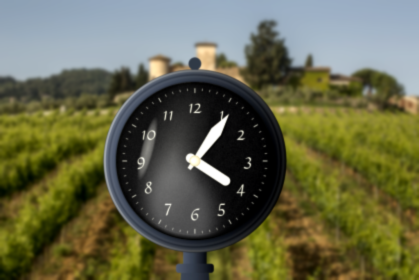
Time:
4.06
